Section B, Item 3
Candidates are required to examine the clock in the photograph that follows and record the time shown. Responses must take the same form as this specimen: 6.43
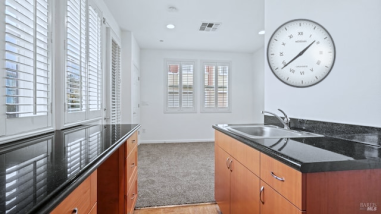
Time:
1.39
